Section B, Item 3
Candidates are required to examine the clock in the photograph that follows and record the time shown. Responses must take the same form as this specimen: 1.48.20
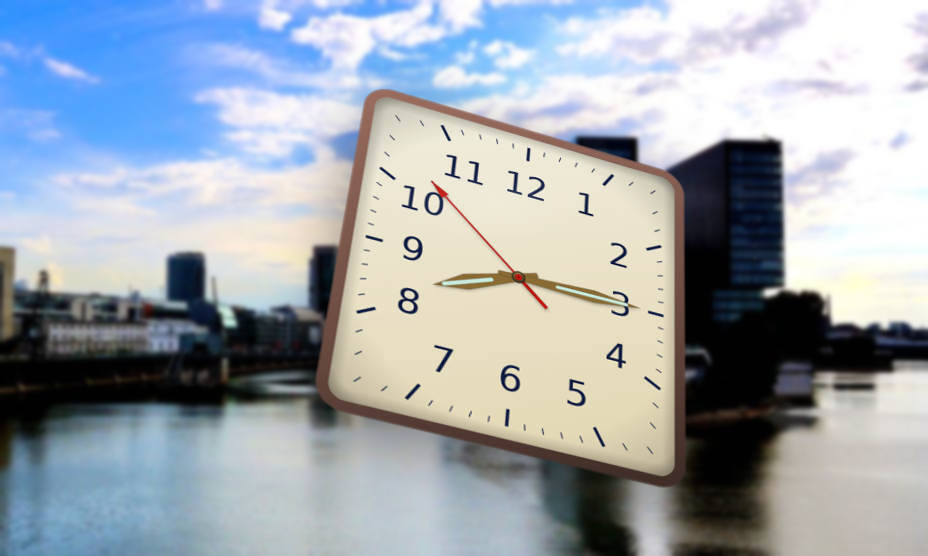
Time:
8.14.52
